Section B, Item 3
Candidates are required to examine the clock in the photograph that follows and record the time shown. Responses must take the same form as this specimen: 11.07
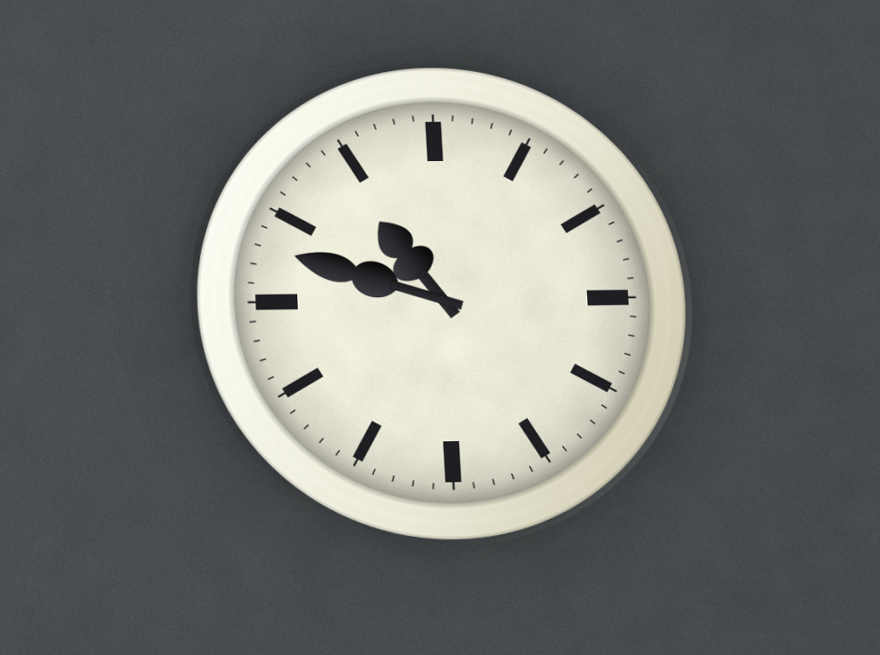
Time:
10.48
